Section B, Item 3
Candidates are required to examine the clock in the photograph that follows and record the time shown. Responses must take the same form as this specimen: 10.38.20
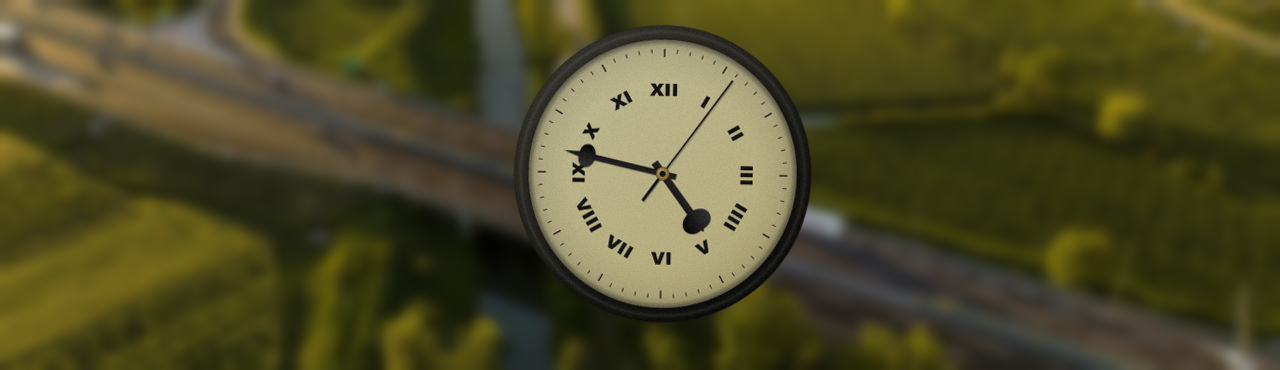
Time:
4.47.06
